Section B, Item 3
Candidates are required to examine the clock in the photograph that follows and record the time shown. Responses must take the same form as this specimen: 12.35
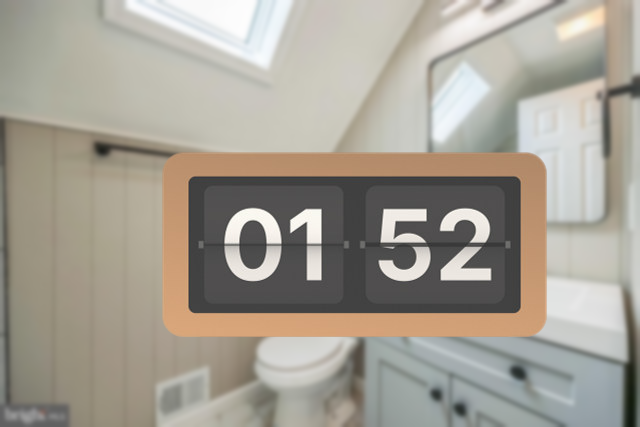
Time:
1.52
